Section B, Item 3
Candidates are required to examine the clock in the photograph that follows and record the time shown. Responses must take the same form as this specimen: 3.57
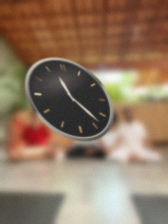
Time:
11.23
